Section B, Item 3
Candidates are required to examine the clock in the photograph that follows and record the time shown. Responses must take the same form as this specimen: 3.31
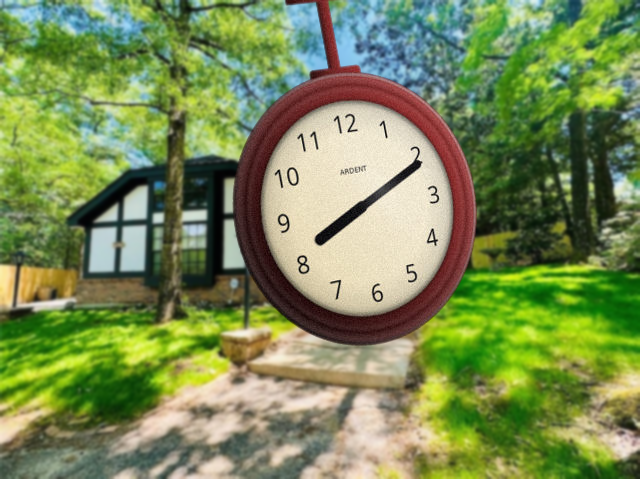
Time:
8.11
